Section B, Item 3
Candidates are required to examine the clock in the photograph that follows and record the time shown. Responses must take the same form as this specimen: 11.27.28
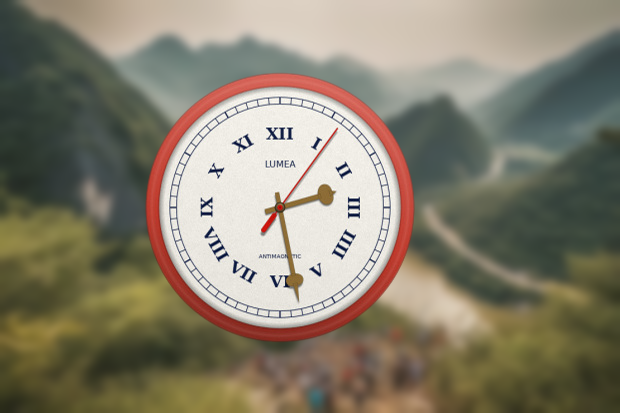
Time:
2.28.06
